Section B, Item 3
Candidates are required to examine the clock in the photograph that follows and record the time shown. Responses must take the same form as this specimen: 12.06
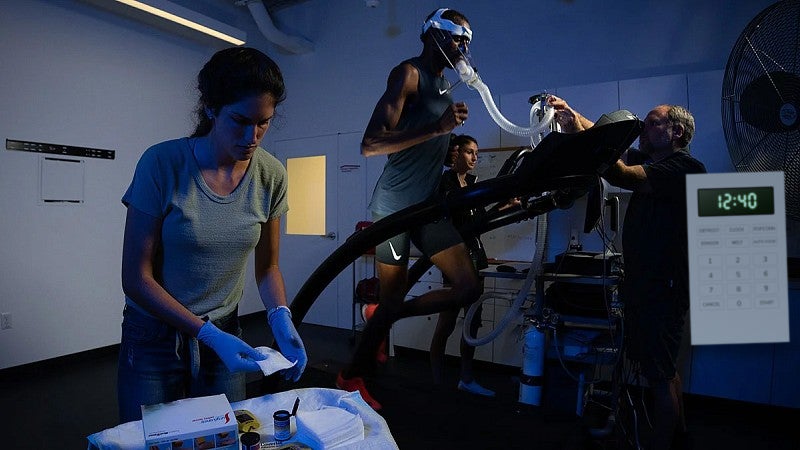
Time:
12.40
